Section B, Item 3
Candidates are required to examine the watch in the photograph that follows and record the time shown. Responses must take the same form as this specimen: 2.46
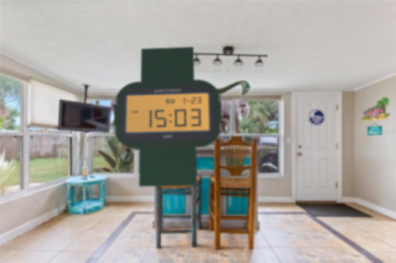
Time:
15.03
